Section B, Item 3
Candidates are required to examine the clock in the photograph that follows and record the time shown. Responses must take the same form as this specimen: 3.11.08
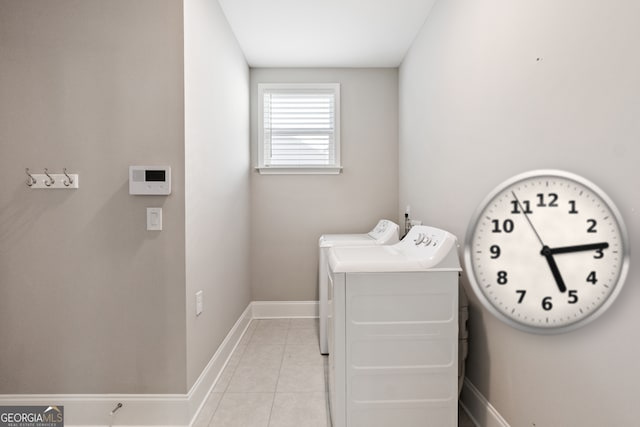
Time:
5.13.55
